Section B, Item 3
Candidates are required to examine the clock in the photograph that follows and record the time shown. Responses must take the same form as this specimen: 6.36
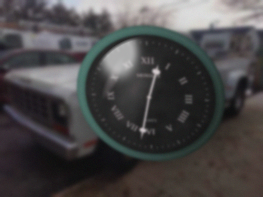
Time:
12.32
